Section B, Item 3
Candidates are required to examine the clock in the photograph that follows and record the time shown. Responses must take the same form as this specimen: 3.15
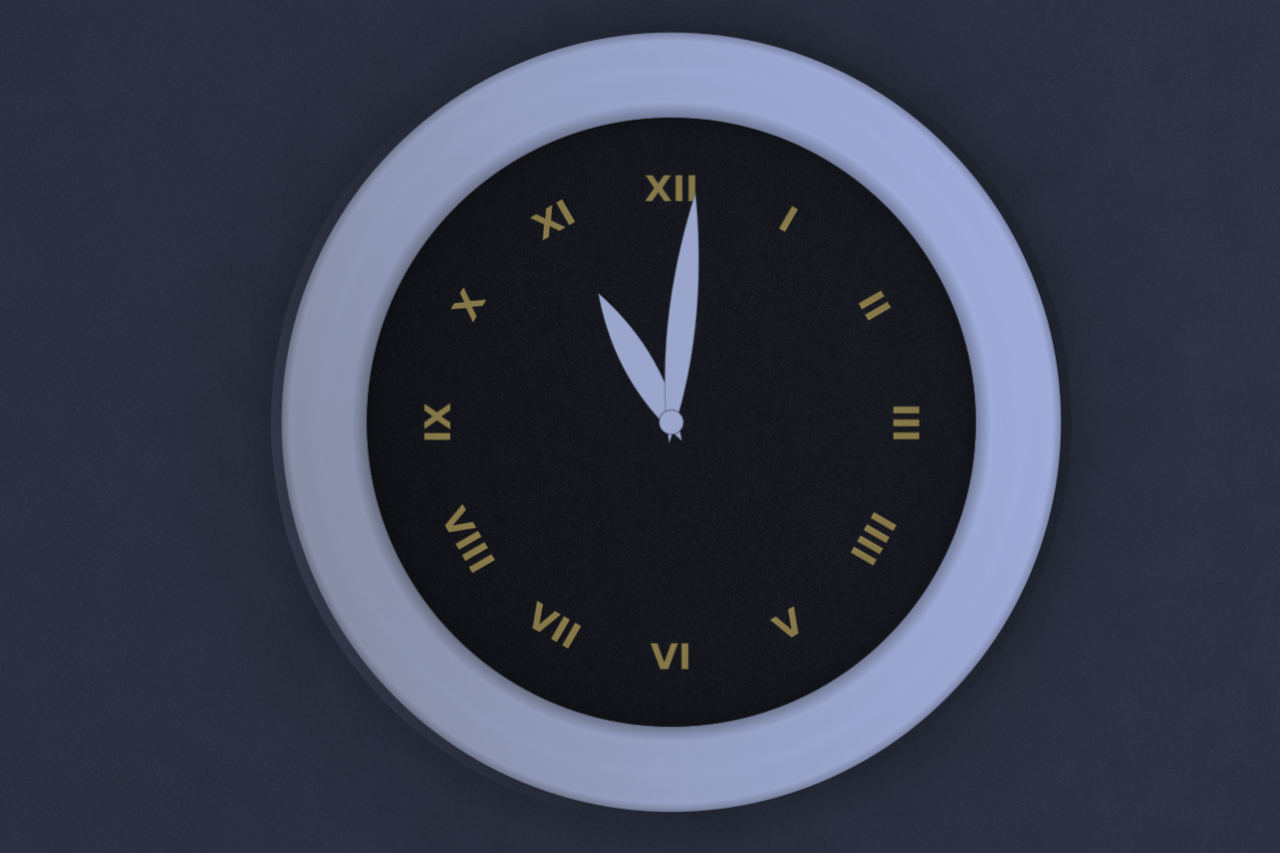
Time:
11.01
